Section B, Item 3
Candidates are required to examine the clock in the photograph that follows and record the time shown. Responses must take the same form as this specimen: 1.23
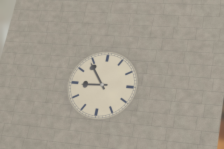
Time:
8.54
